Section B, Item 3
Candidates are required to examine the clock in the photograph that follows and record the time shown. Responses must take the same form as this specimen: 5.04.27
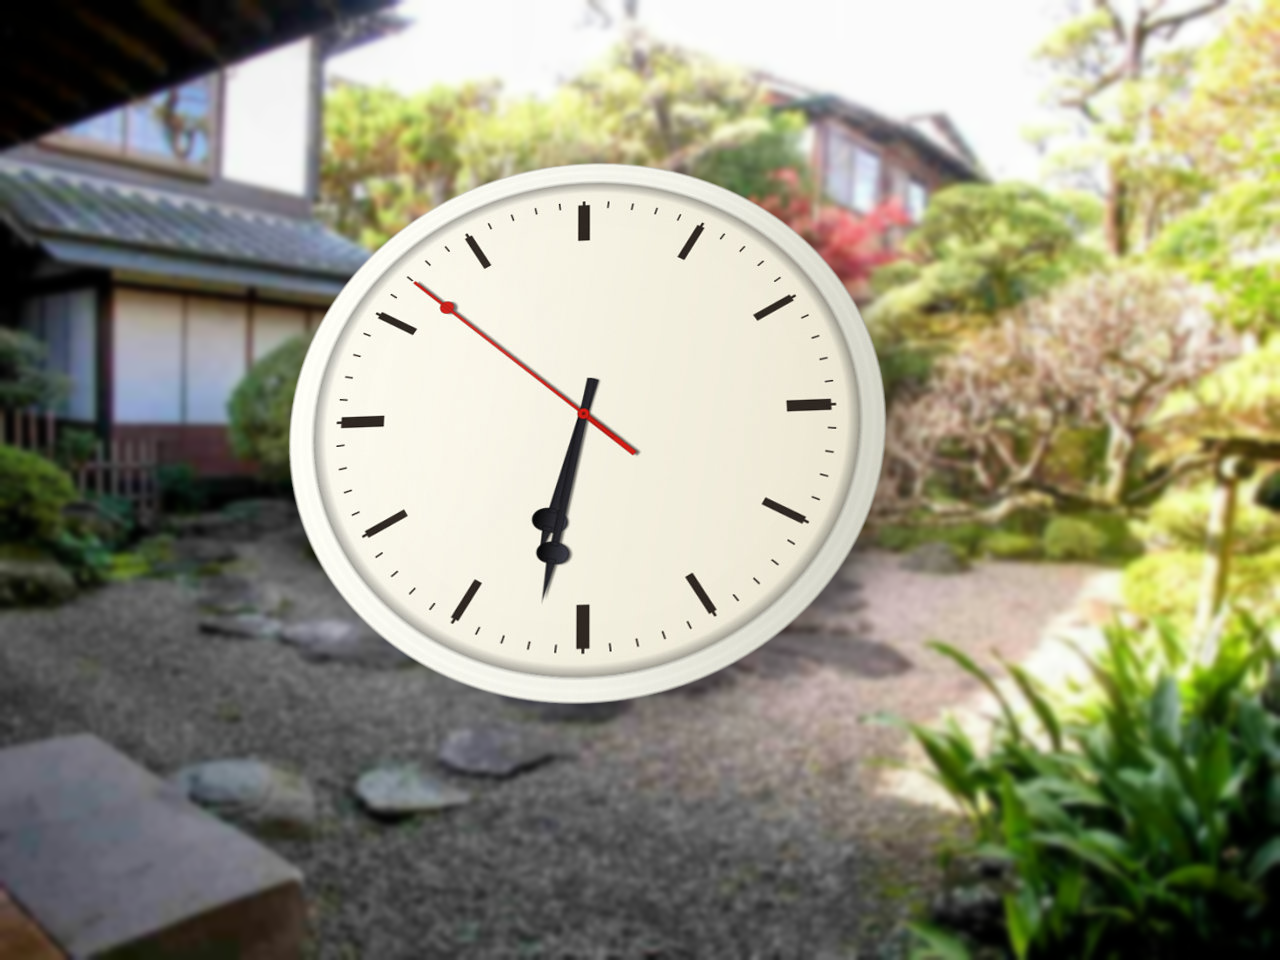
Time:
6.31.52
